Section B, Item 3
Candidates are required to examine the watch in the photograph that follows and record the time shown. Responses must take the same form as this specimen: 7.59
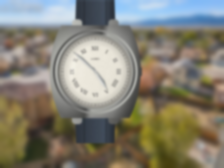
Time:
4.52
